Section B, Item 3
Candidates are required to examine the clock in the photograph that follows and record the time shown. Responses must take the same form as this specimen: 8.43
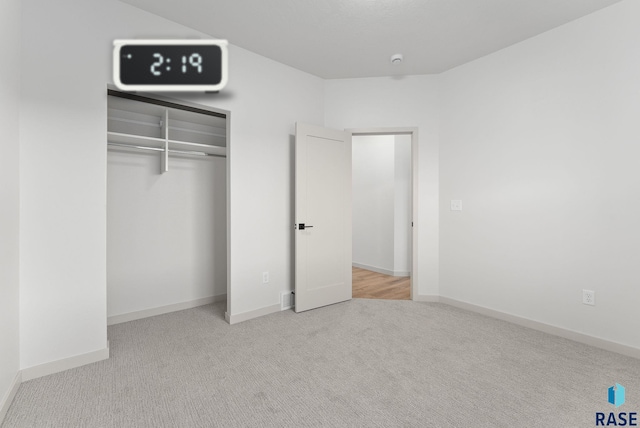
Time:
2.19
